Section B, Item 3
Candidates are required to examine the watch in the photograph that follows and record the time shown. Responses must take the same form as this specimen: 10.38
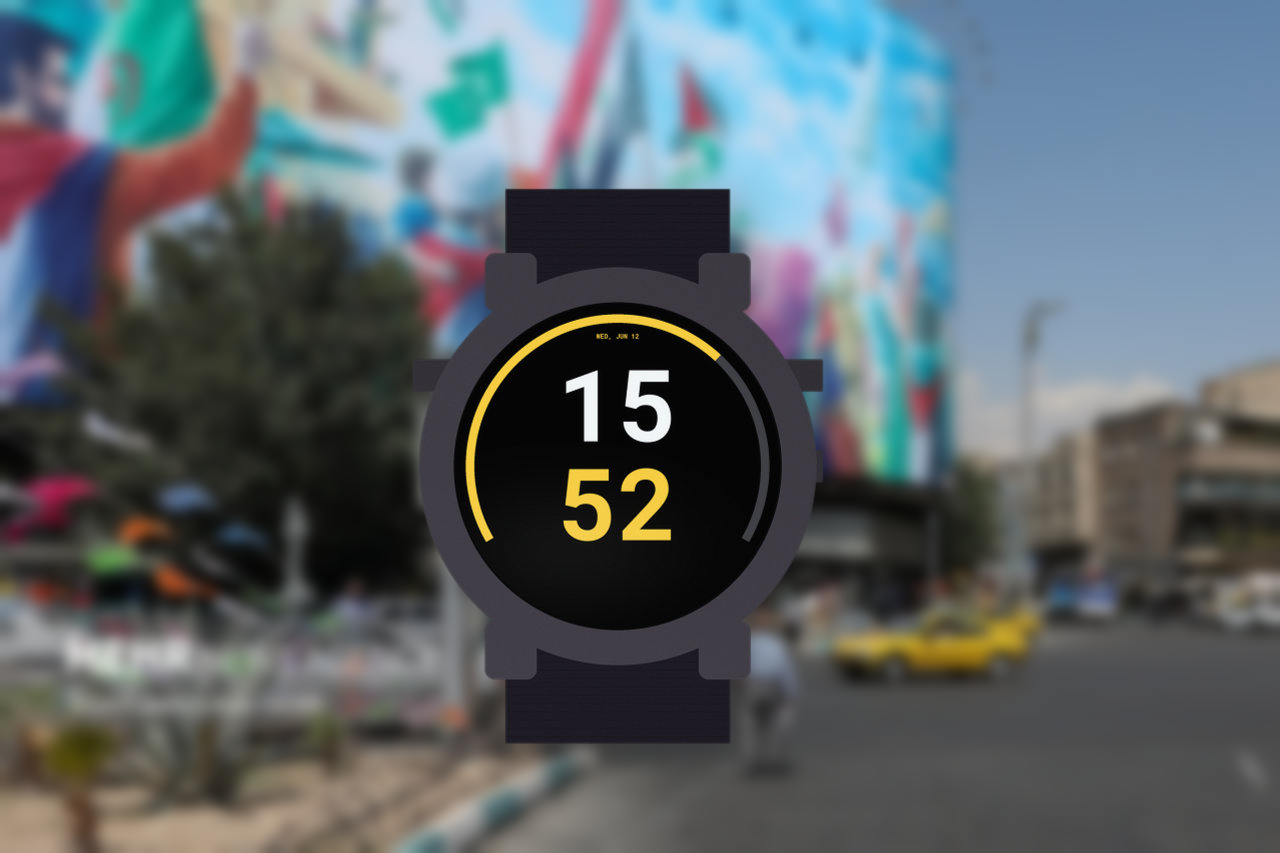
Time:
15.52
